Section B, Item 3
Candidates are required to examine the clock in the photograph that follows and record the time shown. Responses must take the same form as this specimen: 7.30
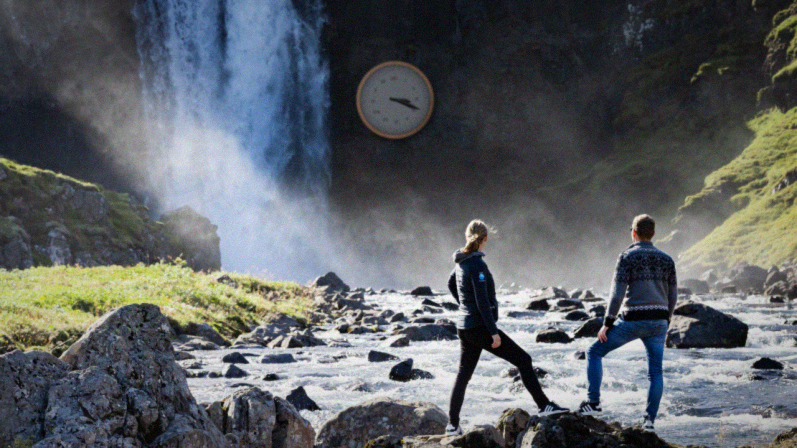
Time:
3.19
